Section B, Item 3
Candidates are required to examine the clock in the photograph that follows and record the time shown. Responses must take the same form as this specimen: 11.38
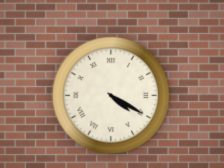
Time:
4.20
